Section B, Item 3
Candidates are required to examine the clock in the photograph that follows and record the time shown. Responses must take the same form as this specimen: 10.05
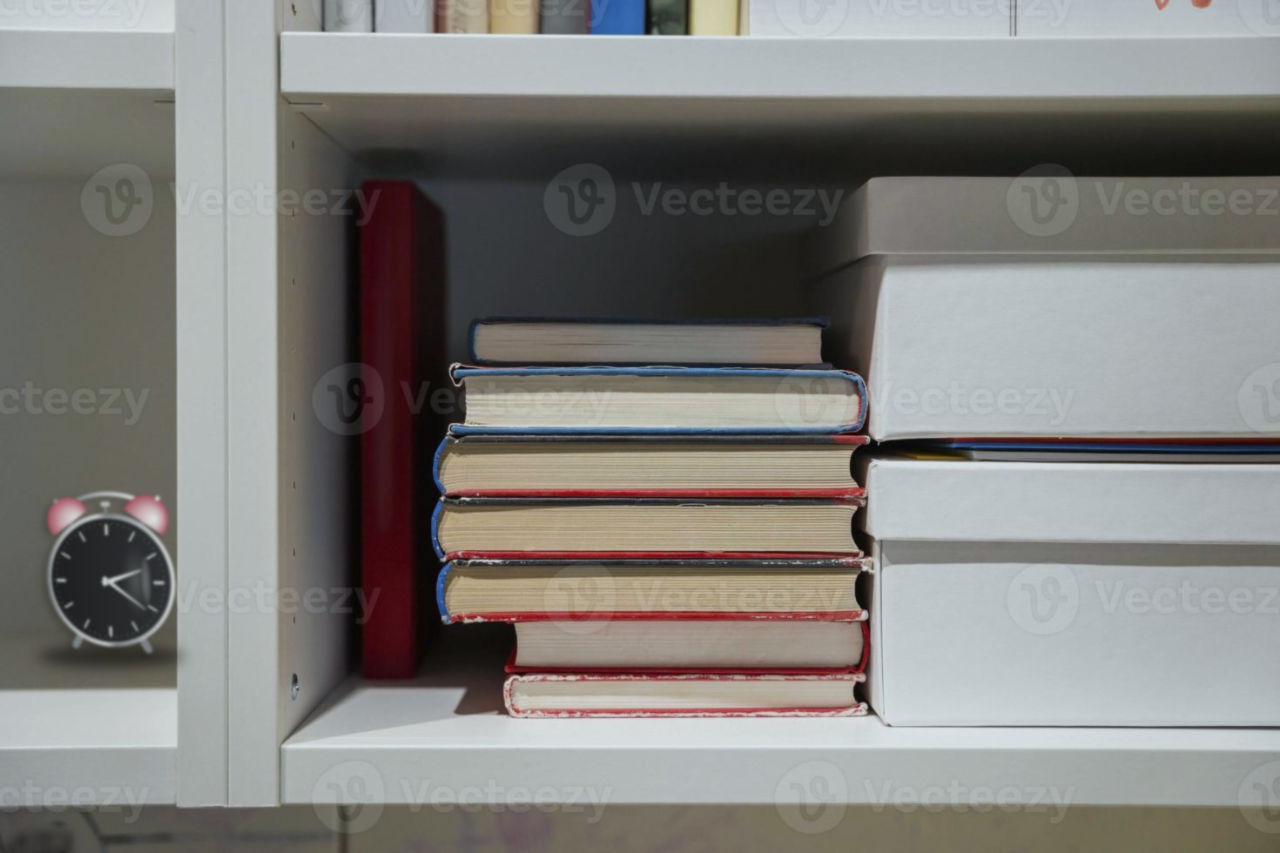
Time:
2.21
